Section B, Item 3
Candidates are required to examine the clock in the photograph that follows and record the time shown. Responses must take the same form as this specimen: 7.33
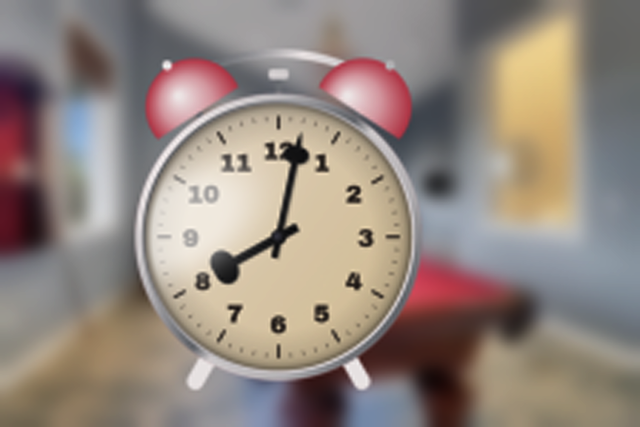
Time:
8.02
